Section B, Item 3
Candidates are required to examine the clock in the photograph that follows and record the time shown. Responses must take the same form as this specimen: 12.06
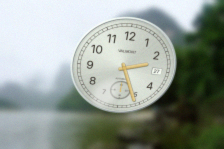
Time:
2.26
